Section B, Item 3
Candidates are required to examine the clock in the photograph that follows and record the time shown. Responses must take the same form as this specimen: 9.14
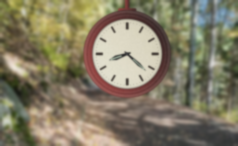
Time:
8.22
